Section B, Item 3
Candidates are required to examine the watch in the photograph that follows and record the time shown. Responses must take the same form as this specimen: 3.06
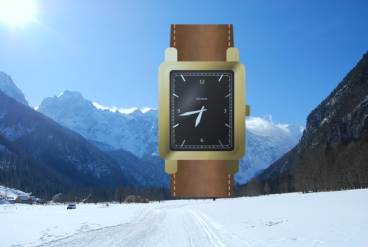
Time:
6.43
